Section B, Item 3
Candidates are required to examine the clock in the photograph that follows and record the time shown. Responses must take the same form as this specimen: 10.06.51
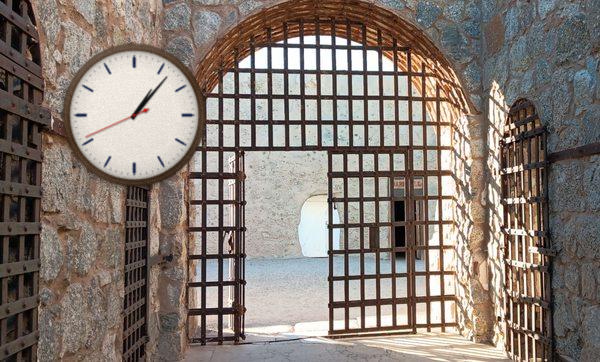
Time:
1.06.41
